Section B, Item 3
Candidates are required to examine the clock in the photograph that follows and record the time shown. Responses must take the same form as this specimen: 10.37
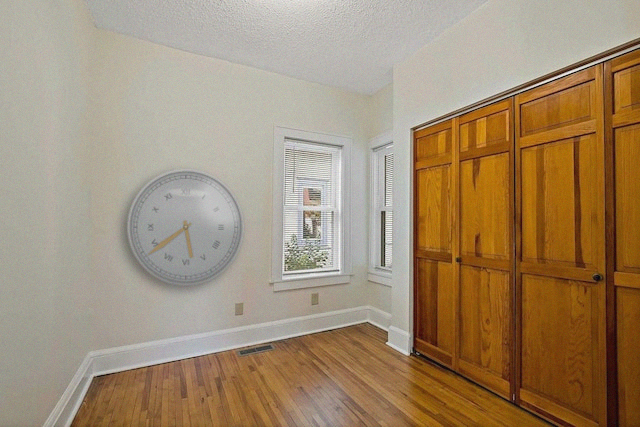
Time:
5.39
